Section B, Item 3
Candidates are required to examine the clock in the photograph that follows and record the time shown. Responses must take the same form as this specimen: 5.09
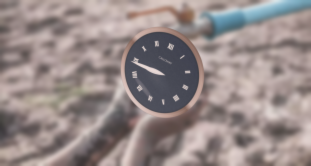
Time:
8.44
